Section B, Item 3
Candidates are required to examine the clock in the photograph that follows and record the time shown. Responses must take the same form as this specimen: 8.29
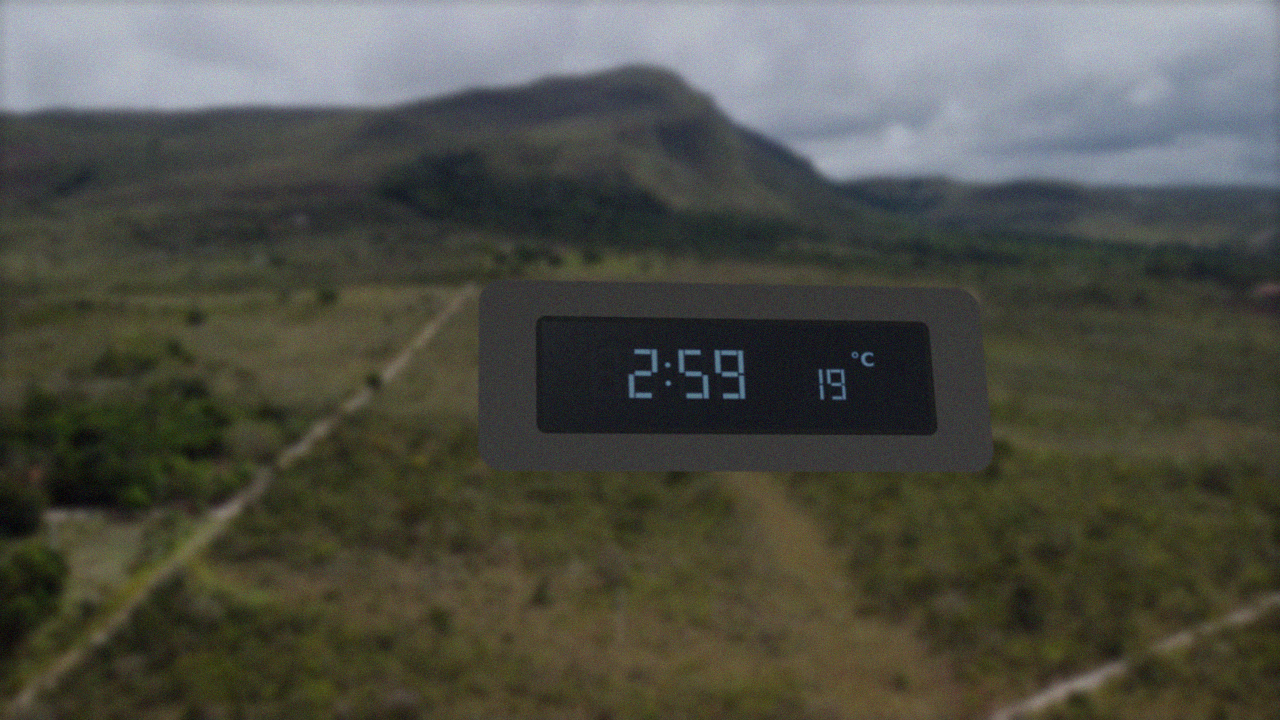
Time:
2.59
